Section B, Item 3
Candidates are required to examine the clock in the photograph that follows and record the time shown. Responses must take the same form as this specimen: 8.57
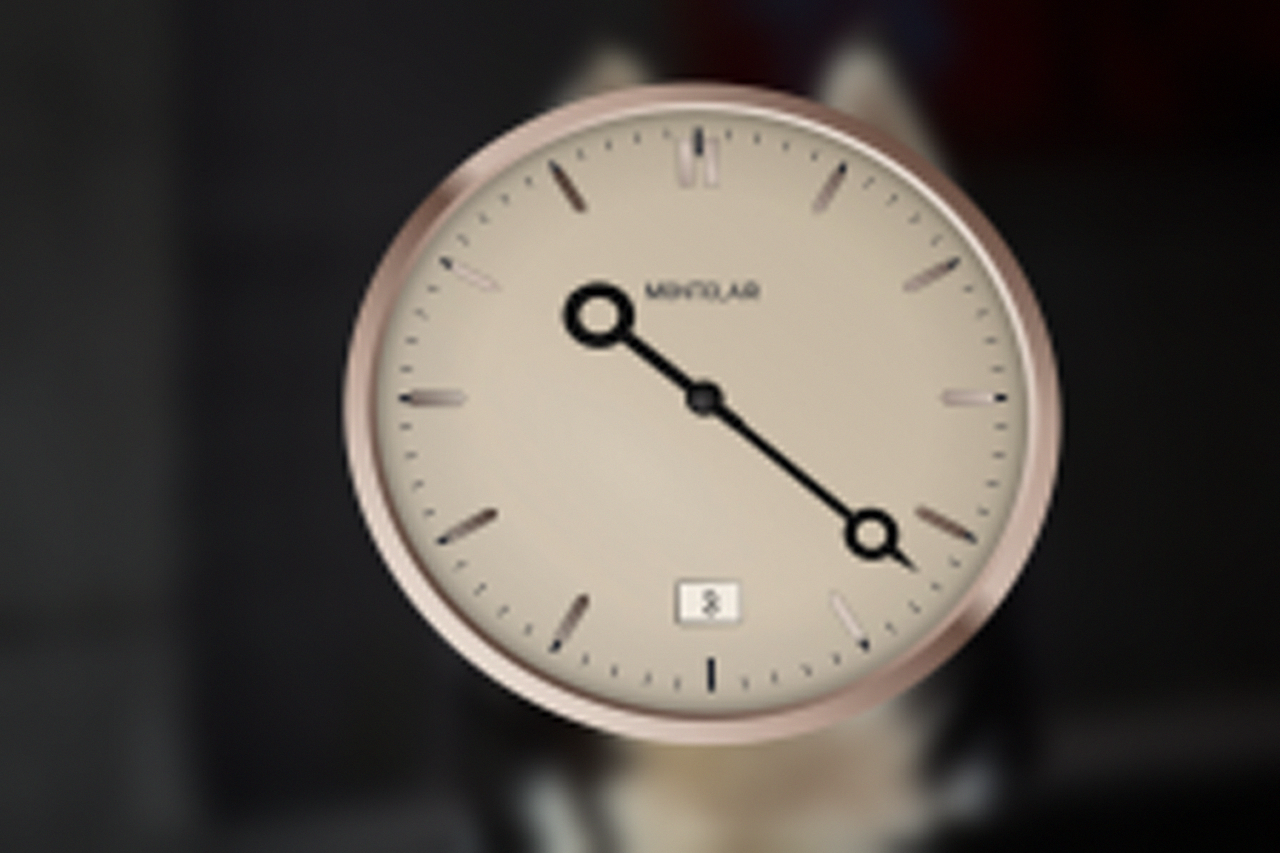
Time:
10.22
